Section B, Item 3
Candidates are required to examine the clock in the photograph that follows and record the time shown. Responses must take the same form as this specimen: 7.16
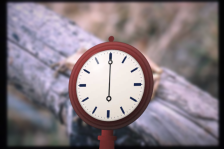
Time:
6.00
